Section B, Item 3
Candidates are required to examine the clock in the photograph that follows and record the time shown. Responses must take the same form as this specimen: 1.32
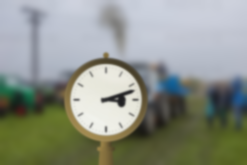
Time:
3.12
